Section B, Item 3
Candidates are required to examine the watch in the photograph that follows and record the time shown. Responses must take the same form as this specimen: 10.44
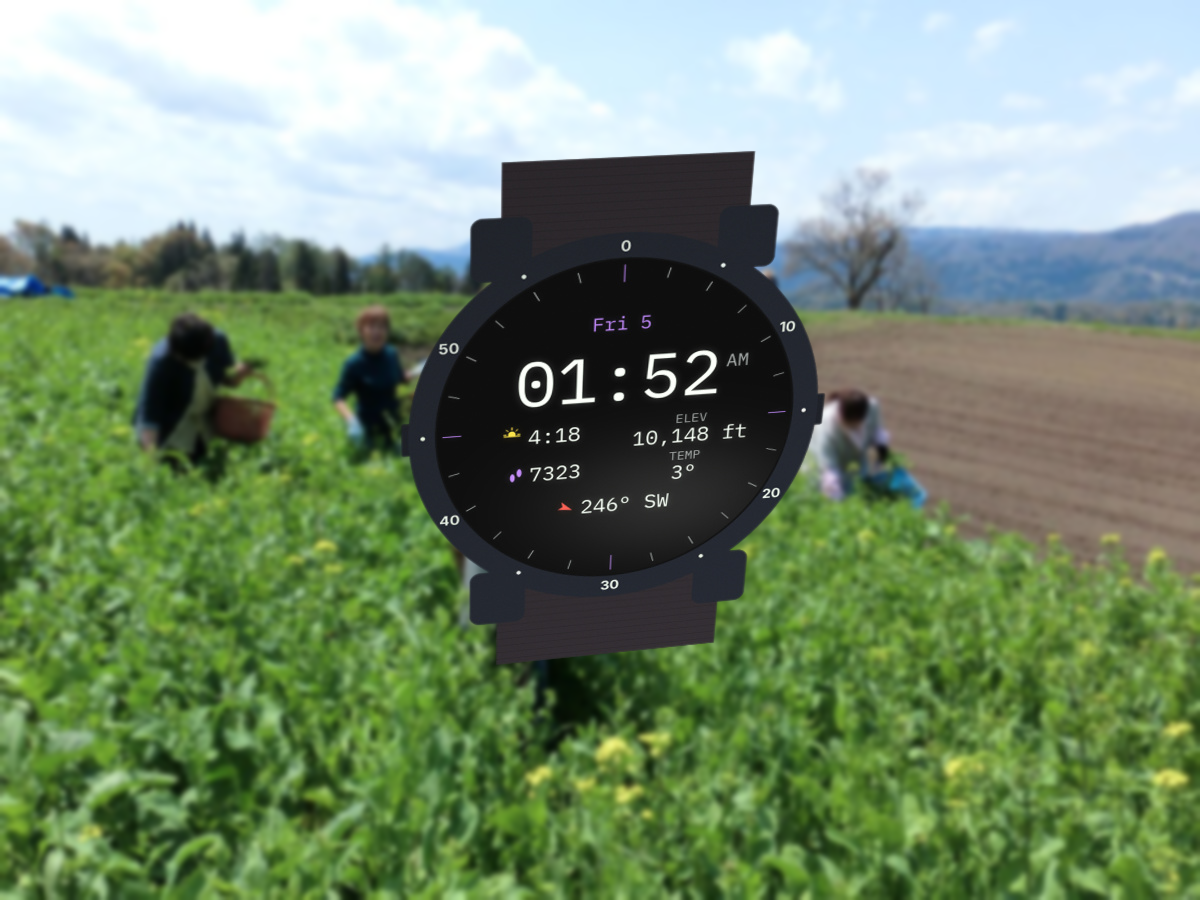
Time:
1.52
